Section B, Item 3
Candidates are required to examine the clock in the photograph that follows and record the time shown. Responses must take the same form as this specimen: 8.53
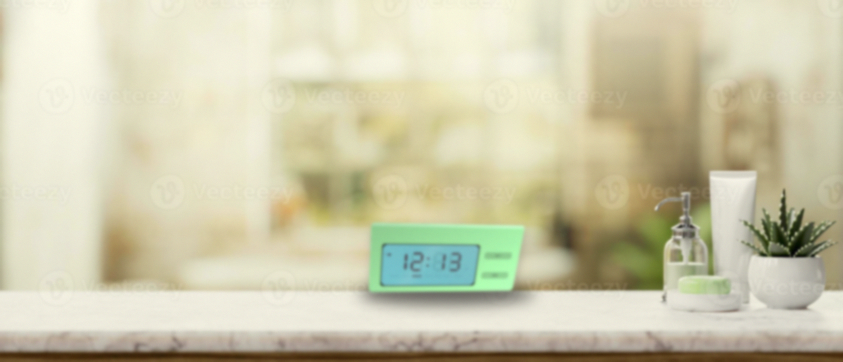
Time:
12.13
